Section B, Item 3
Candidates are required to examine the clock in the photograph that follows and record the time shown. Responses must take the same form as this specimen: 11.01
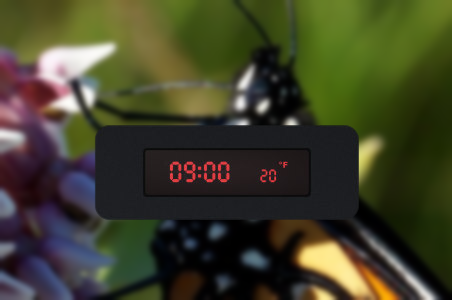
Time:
9.00
